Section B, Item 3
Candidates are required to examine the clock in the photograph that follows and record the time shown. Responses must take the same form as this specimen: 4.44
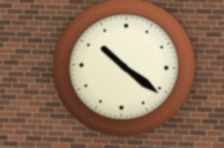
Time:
10.21
